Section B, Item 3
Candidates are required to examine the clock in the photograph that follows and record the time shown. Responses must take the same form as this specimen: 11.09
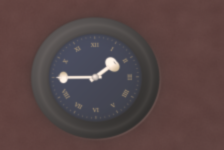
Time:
1.45
